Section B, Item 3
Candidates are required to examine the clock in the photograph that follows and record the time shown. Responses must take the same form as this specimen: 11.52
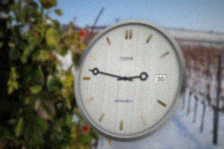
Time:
2.47
